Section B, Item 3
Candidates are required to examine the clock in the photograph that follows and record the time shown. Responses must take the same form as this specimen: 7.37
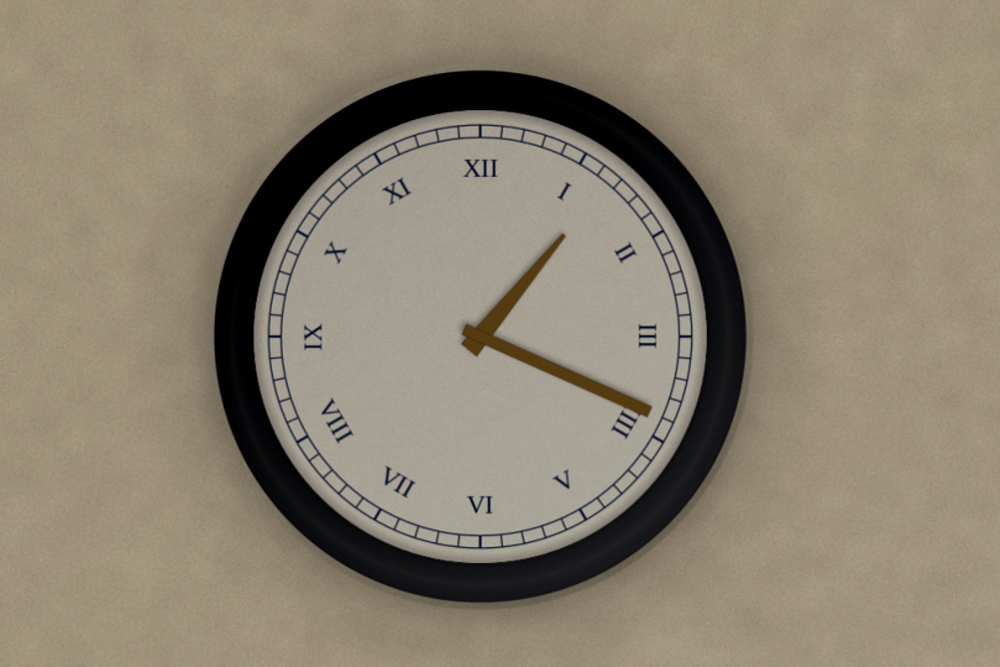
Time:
1.19
